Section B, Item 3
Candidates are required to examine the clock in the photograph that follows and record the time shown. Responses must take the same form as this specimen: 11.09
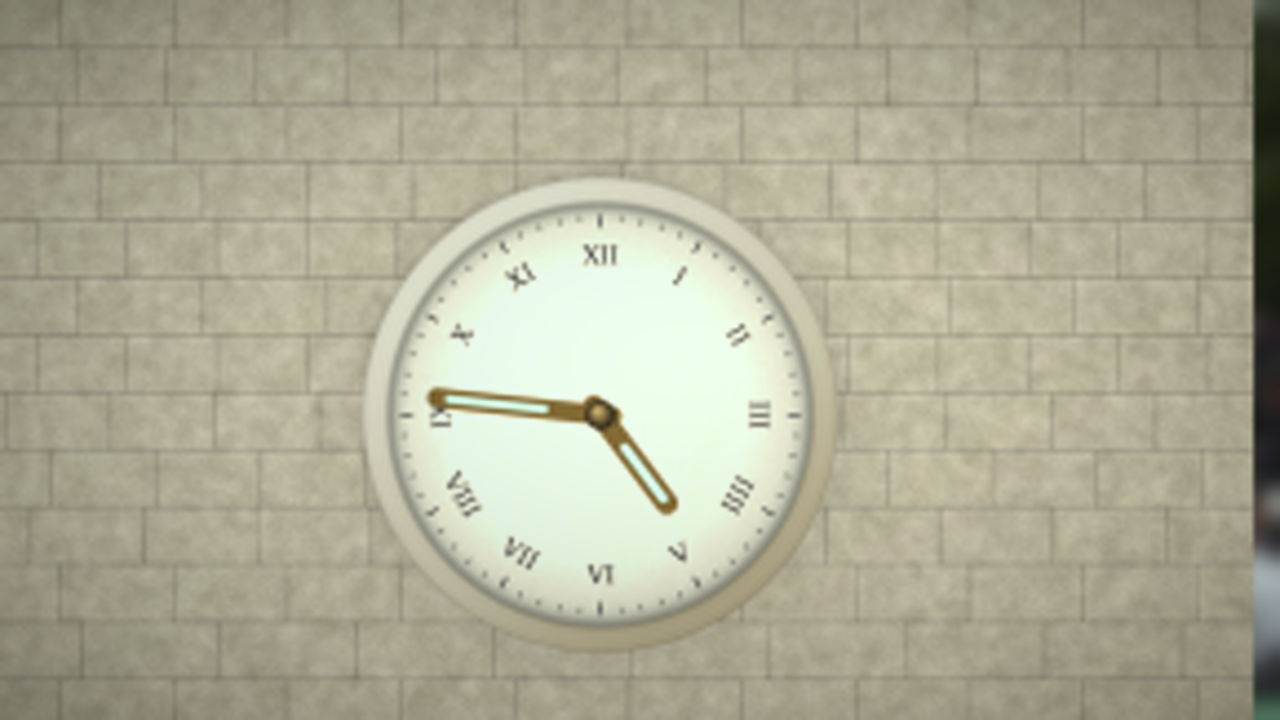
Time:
4.46
